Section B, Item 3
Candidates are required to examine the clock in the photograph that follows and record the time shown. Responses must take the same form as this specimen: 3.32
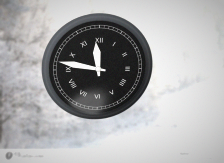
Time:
11.47
